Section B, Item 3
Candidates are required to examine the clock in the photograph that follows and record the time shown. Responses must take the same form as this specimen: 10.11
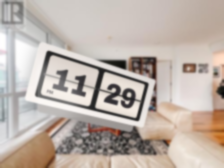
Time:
11.29
